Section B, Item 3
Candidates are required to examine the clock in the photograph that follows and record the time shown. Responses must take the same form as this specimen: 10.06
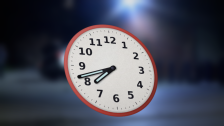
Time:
7.42
